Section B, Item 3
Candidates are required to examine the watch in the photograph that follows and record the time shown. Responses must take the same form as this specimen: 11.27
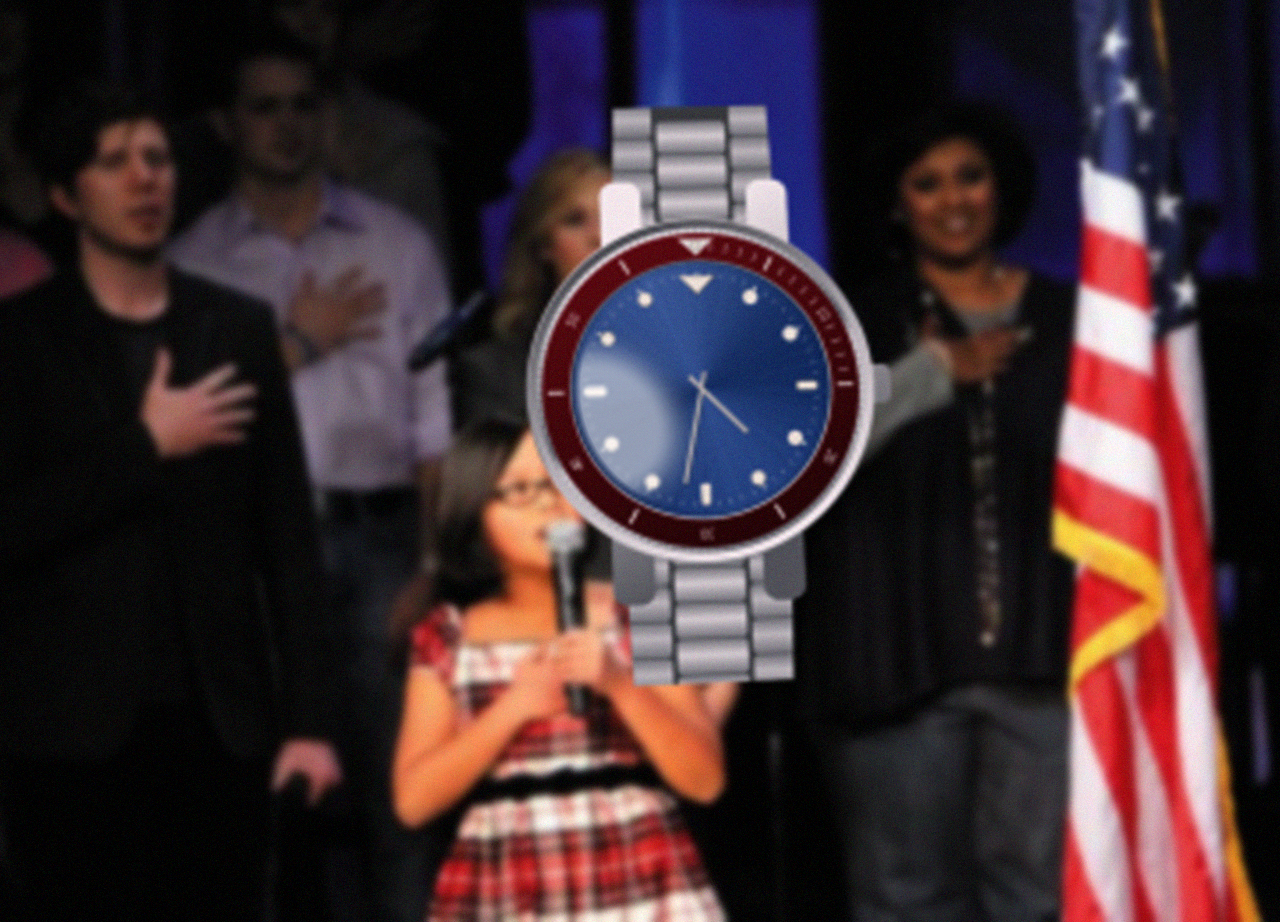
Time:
4.32
